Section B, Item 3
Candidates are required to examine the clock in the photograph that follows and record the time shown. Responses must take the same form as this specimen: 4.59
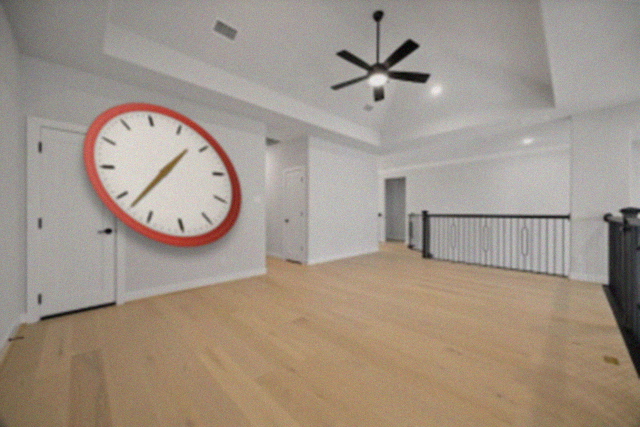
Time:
1.38
